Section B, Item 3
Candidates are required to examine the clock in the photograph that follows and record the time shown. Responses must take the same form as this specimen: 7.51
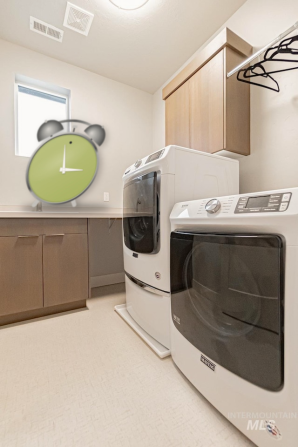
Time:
2.58
